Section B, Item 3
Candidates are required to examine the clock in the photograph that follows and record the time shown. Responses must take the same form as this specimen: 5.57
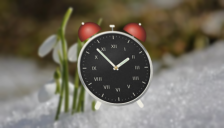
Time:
1.53
